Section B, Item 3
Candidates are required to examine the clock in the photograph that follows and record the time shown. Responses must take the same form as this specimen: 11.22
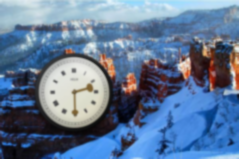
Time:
2.30
